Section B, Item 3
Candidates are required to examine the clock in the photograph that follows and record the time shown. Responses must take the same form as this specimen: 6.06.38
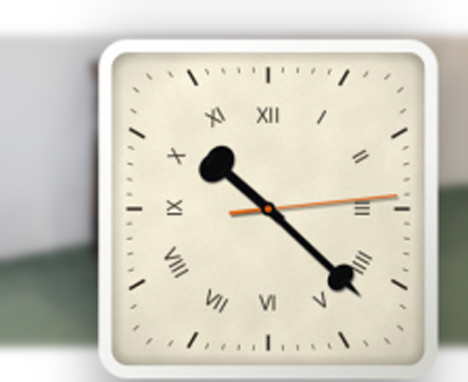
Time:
10.22.14
